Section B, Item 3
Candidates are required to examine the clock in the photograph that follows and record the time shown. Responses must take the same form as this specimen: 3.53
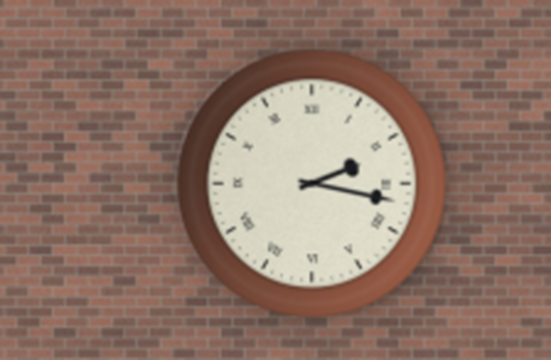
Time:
2.17
